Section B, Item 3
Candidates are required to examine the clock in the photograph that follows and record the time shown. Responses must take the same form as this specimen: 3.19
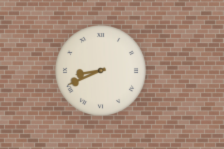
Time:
8.41
